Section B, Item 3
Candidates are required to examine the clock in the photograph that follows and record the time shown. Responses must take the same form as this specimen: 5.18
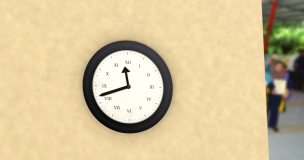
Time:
11.42
